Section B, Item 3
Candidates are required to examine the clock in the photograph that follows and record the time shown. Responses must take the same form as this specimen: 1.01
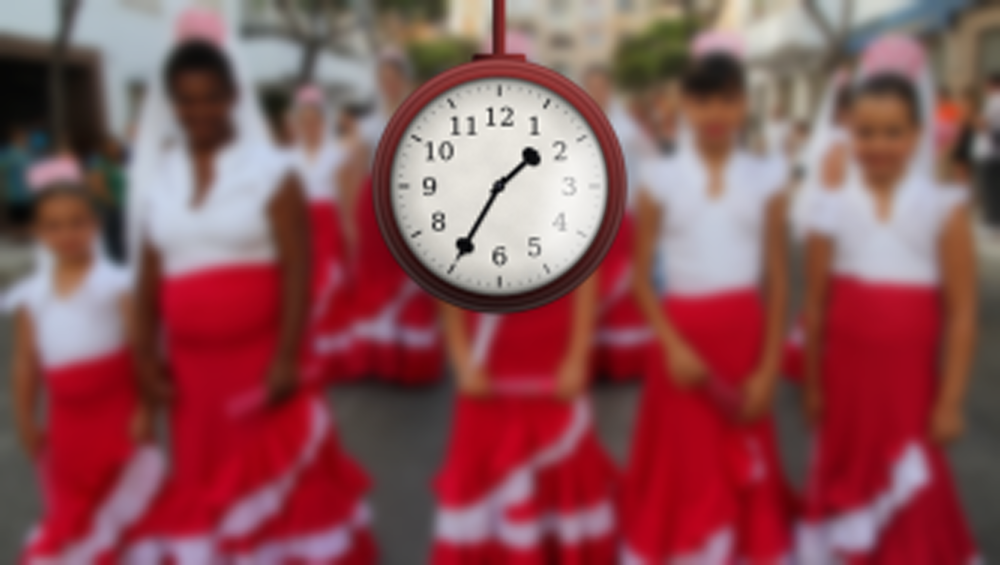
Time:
1.35
